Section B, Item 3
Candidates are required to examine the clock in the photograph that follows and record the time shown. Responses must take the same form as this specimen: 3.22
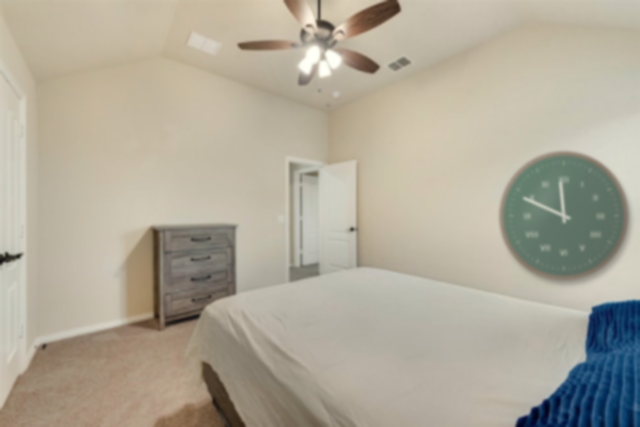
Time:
11.49
